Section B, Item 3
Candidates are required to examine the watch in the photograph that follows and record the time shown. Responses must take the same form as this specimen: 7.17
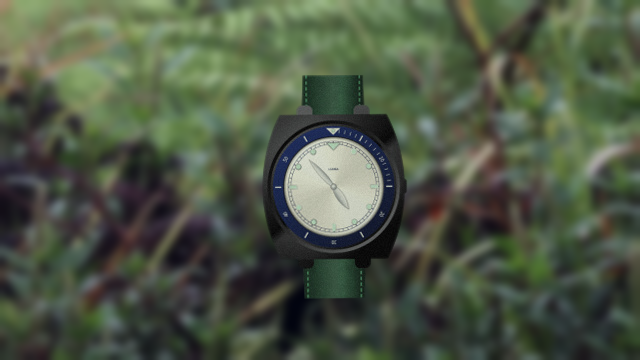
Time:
4.53
